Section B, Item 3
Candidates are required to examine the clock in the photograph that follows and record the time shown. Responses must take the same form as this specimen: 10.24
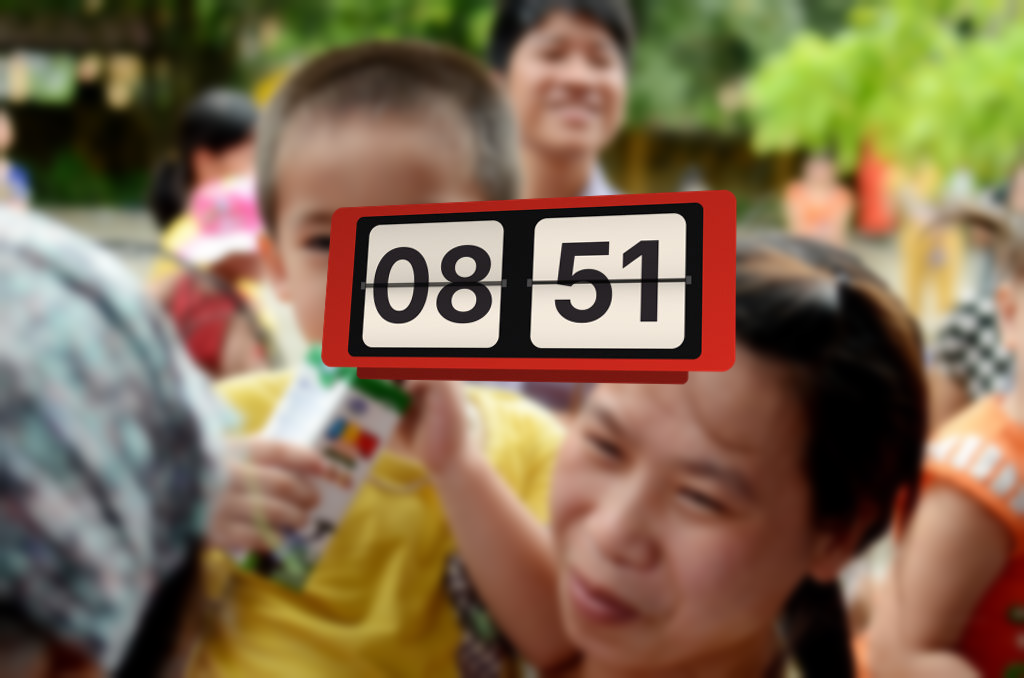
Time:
8.51
